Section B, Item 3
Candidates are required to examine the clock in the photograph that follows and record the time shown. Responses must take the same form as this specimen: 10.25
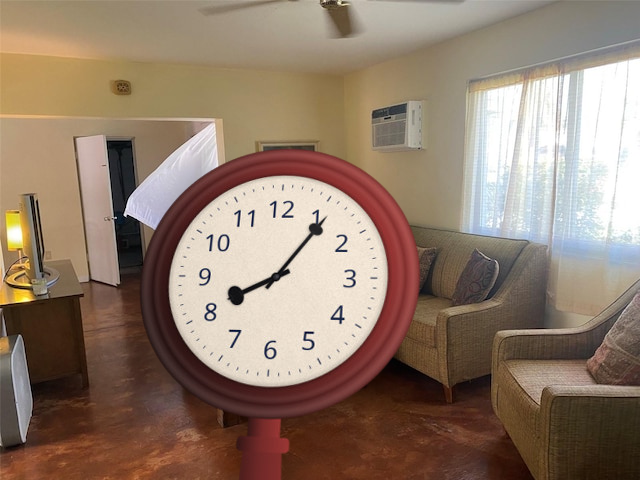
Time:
8.06
